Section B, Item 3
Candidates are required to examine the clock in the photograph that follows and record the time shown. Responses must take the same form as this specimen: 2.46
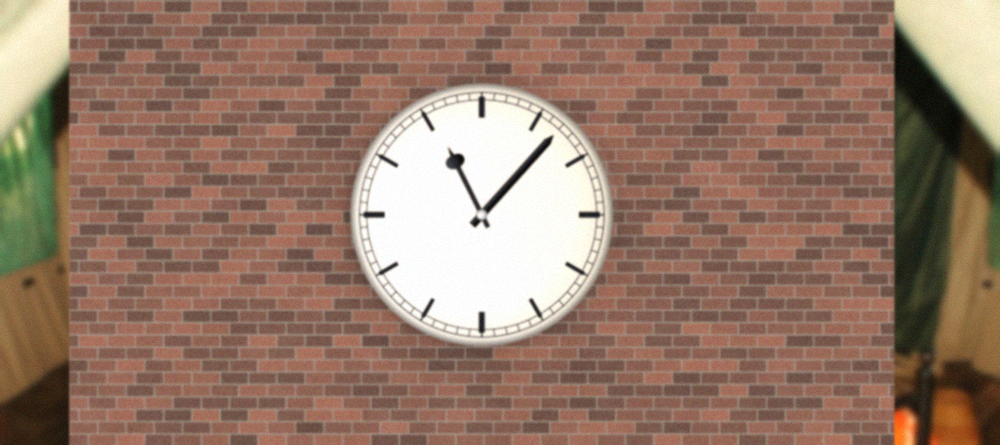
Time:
11.07
